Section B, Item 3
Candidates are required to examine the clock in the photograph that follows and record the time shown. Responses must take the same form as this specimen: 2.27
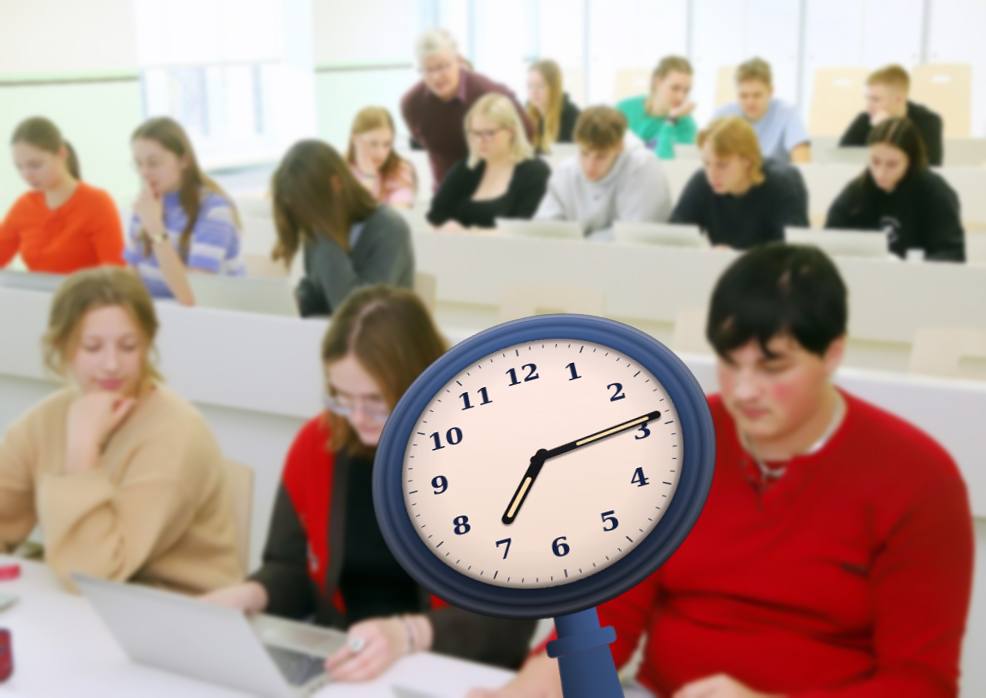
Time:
7.14
